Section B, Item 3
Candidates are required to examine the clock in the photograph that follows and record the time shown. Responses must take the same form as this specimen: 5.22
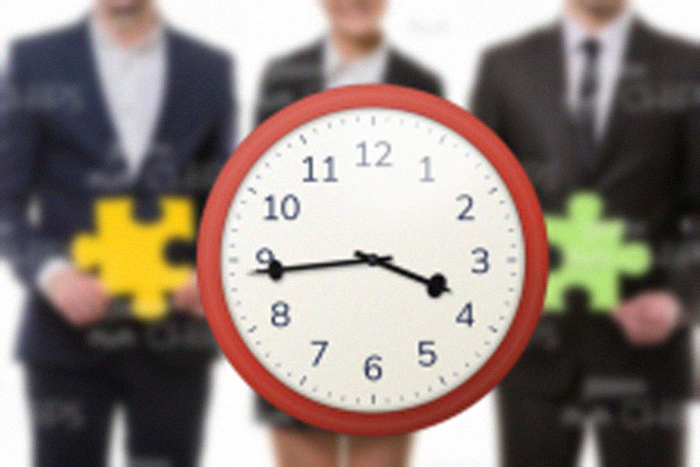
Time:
3.44
